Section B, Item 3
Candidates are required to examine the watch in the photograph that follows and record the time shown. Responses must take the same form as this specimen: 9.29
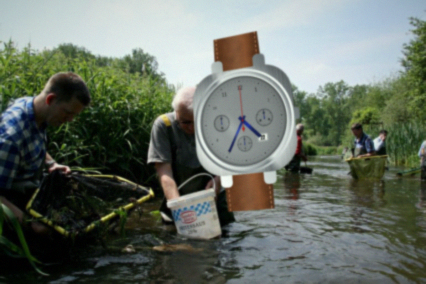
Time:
4.35
